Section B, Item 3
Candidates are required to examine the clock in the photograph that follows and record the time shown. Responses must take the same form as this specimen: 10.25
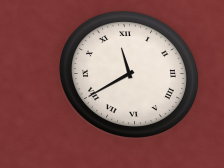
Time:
11.40
